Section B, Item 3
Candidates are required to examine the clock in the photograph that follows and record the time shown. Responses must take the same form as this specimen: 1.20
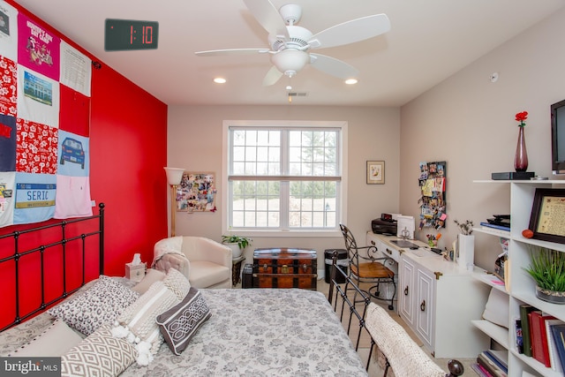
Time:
1.10
